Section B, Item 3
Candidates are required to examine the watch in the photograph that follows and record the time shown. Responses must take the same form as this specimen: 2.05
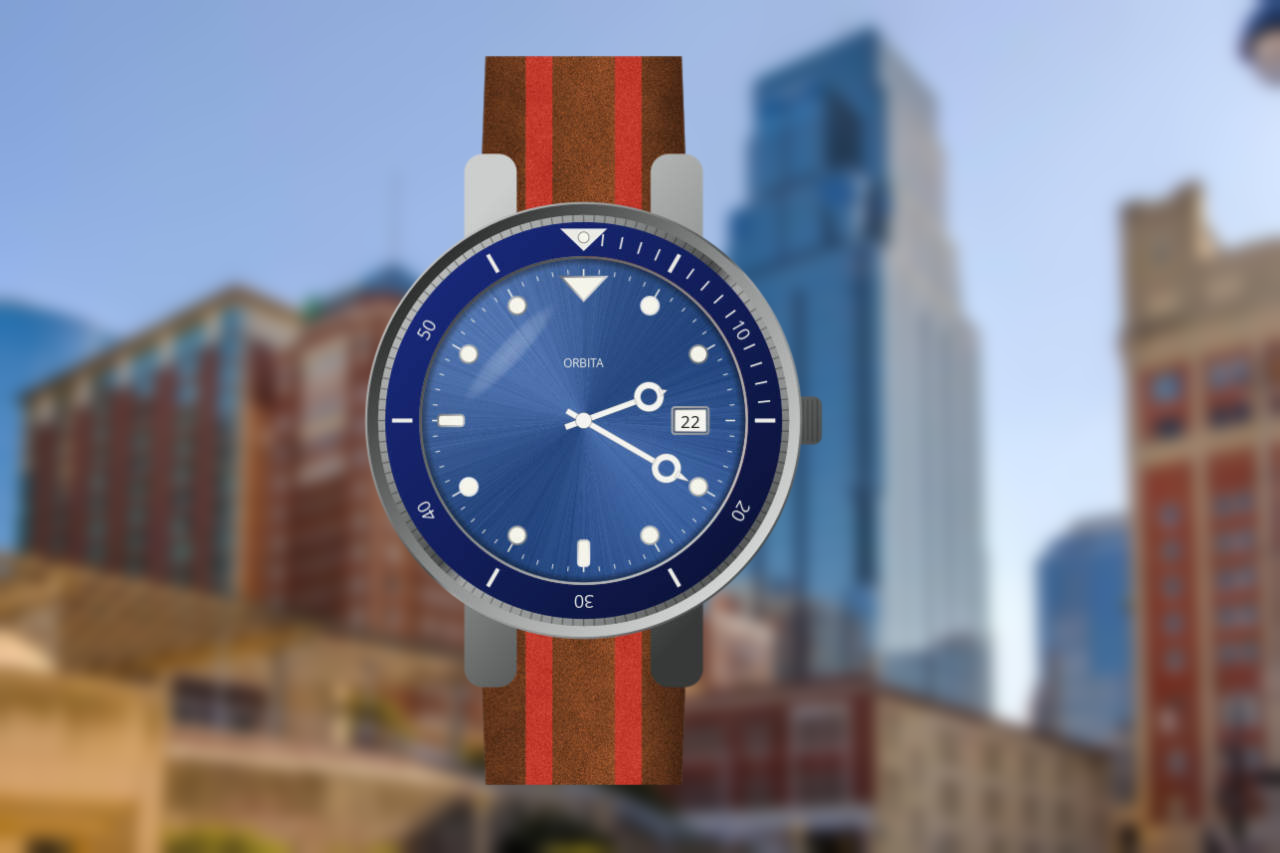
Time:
2.20
